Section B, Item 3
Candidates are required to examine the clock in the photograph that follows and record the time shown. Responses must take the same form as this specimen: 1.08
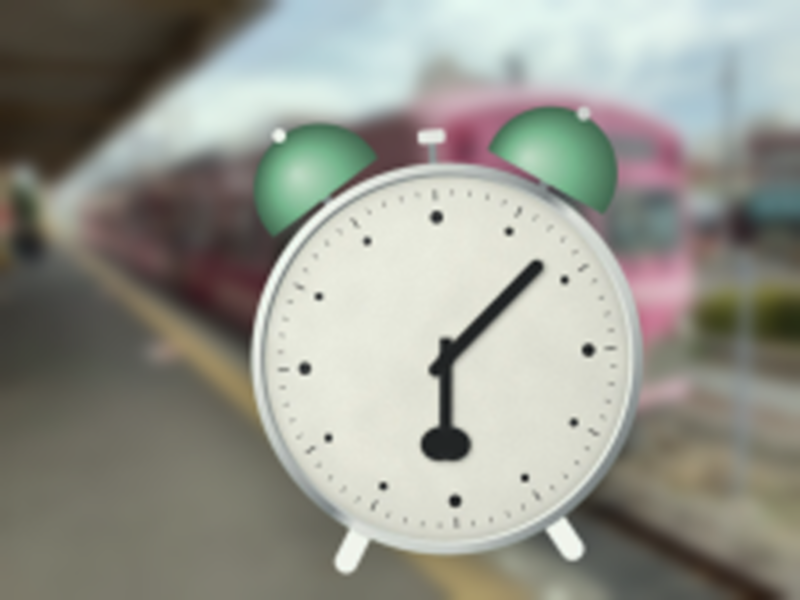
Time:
6.08
